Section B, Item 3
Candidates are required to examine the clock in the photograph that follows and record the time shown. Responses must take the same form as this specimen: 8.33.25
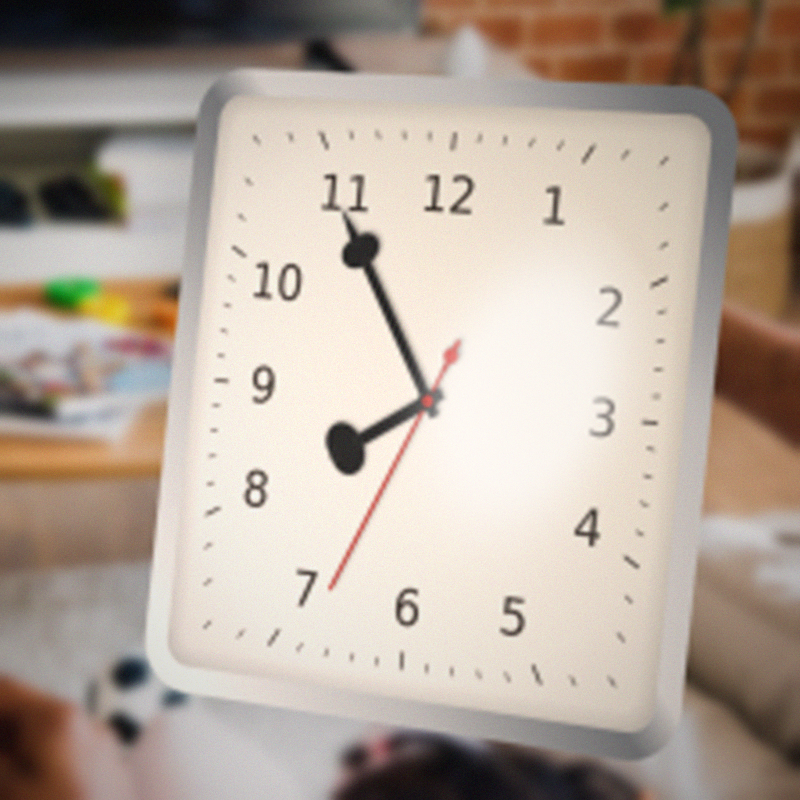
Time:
7.54.34
